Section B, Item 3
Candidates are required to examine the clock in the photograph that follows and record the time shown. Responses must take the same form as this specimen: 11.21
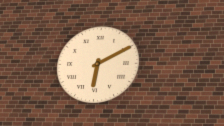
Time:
6.10
